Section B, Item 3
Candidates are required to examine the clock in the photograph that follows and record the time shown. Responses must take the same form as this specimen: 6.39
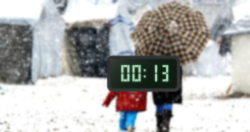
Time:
0.13
